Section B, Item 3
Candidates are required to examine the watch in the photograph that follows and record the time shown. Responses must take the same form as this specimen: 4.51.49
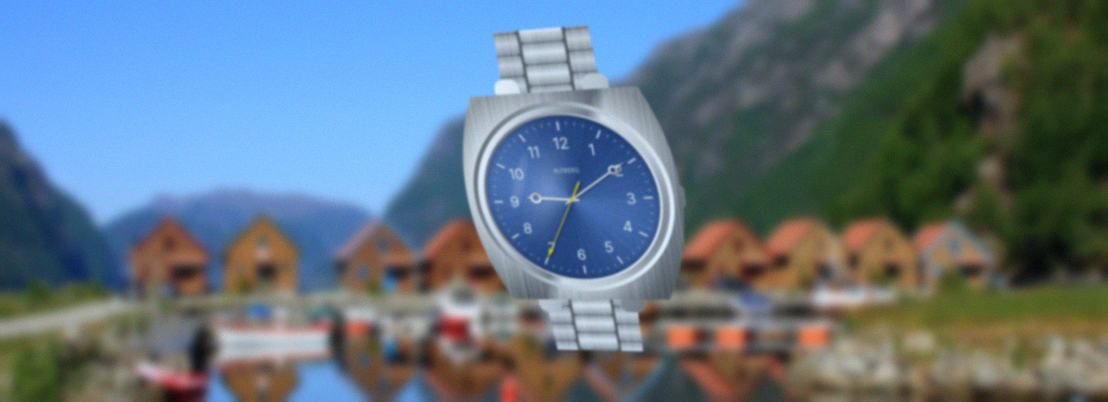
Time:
9.09.35
